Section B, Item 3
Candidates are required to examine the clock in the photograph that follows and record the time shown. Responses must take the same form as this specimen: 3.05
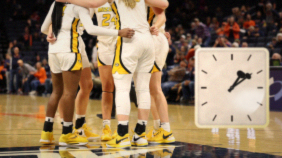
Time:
1.09
